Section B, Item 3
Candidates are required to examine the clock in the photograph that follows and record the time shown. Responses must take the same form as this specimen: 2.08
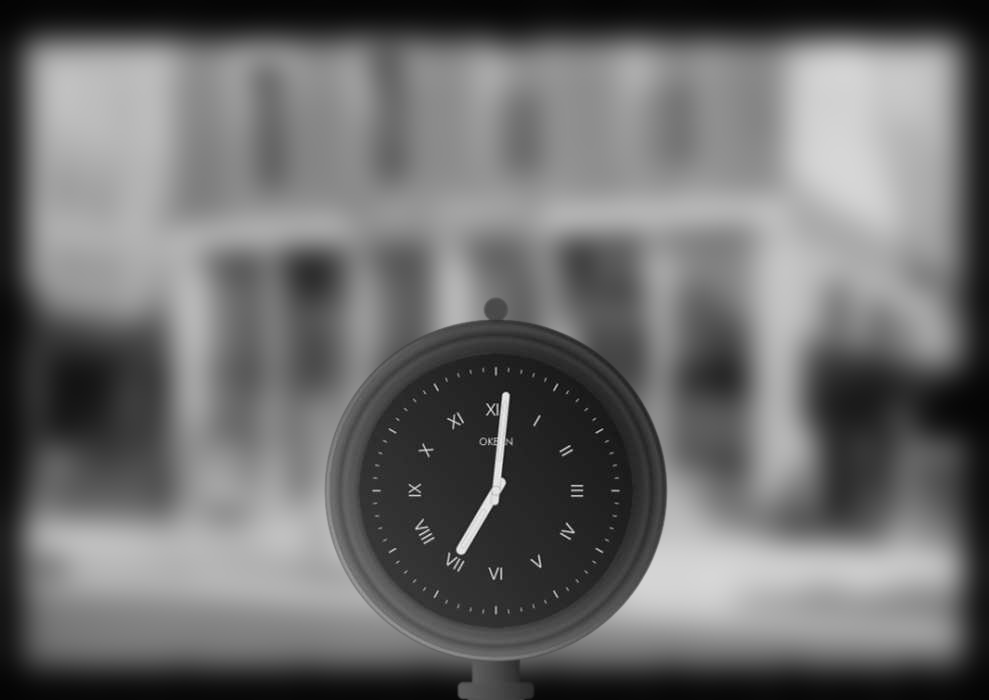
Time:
7.01
